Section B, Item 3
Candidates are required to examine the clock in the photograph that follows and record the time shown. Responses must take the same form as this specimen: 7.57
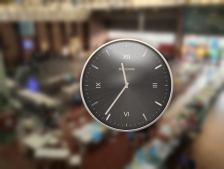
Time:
11.36
